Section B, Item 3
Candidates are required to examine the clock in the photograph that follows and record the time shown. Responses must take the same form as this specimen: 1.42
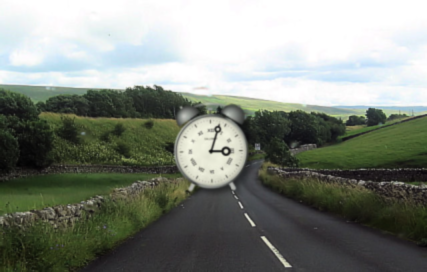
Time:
3.03
